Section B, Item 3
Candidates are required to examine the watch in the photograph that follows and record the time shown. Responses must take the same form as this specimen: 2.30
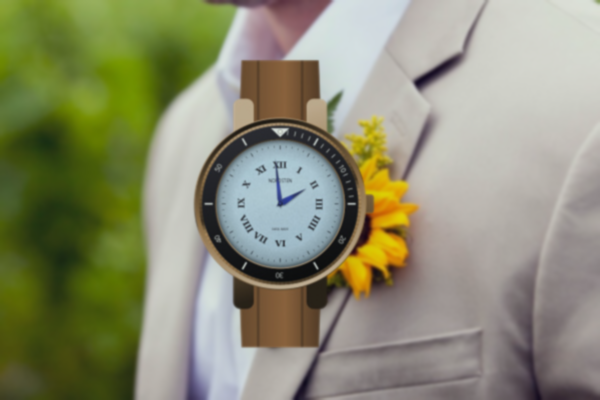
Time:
1.59
